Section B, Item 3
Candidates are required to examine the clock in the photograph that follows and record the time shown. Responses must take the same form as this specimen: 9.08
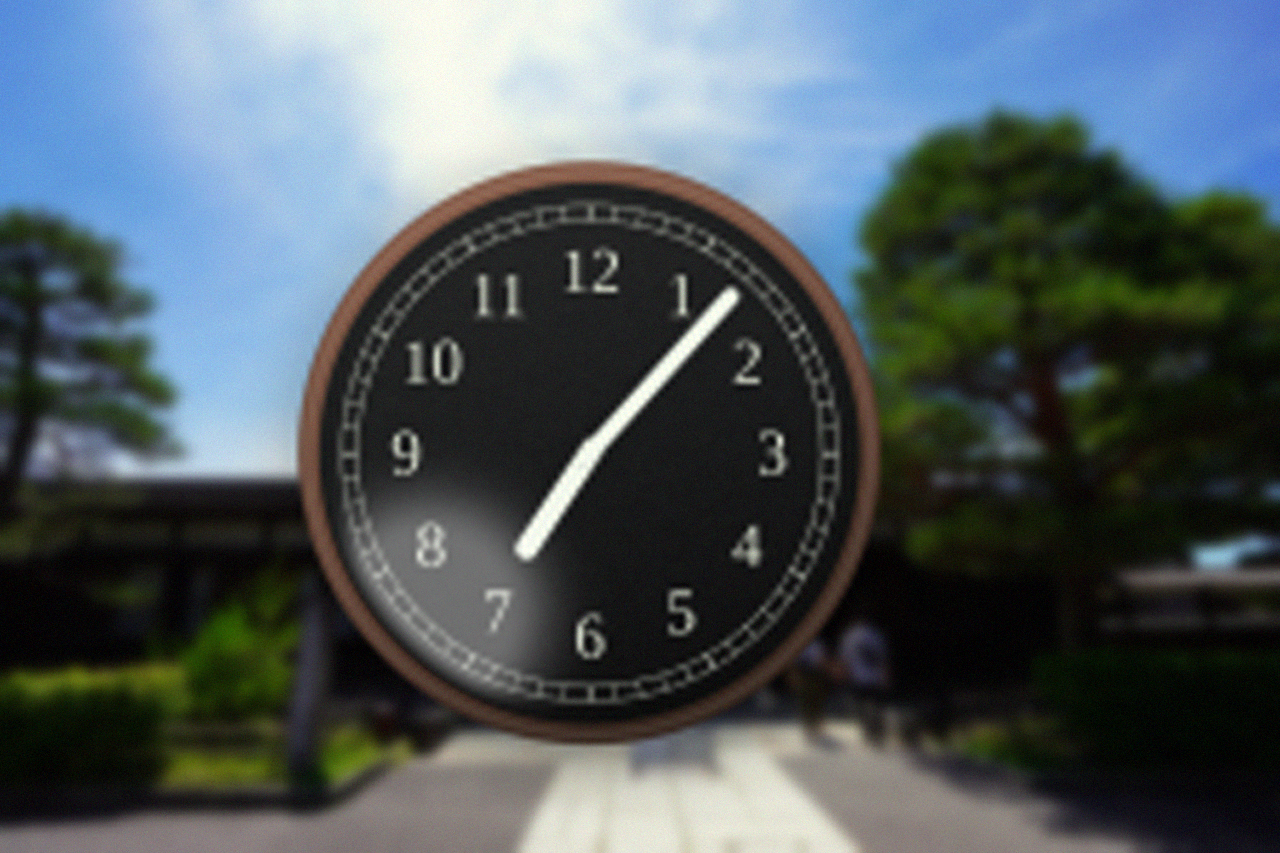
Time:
7.07
